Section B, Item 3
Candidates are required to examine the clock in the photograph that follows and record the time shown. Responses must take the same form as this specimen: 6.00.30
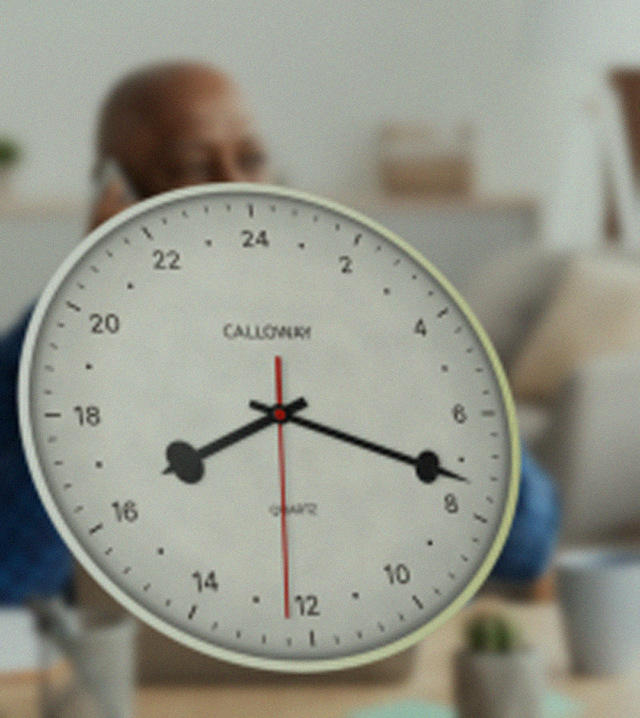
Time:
16.18.31
